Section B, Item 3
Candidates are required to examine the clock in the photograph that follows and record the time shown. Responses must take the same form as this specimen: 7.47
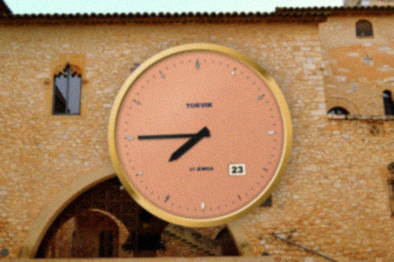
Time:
7.45
